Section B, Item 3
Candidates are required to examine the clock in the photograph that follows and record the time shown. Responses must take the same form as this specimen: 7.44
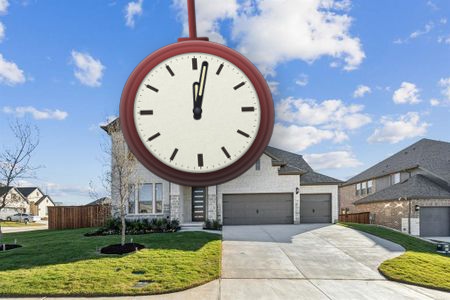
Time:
12.02
